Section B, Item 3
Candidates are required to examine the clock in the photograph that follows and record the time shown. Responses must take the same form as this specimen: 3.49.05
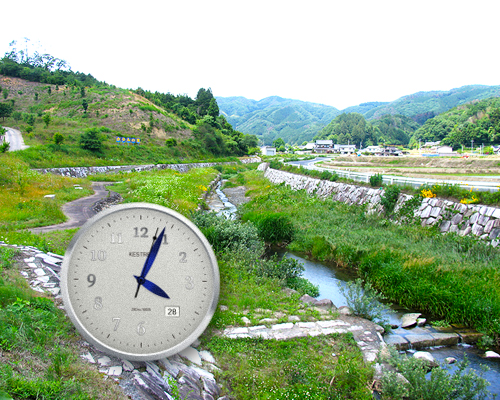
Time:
4.04.03
